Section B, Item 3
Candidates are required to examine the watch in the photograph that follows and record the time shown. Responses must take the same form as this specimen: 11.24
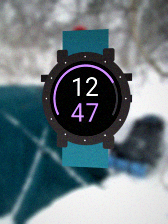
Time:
12.47
